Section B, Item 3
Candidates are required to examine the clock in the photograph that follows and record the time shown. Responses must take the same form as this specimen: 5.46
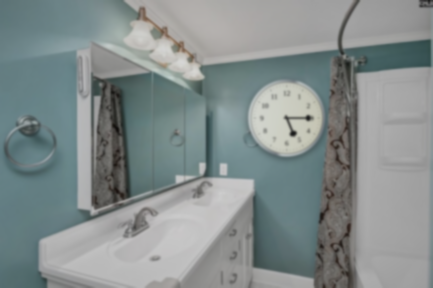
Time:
5.15
